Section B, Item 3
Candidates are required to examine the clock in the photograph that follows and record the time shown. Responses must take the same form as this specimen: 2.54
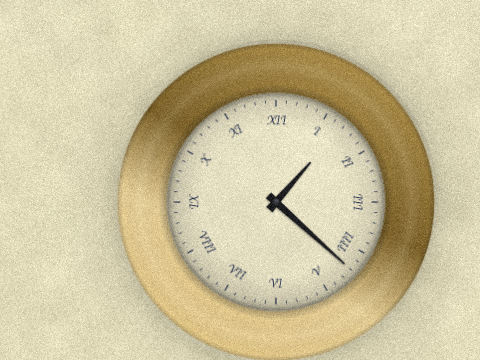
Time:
1.22
